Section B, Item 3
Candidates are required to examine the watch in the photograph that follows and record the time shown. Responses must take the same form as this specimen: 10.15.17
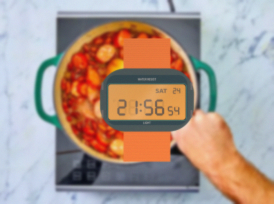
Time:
21.56.54
